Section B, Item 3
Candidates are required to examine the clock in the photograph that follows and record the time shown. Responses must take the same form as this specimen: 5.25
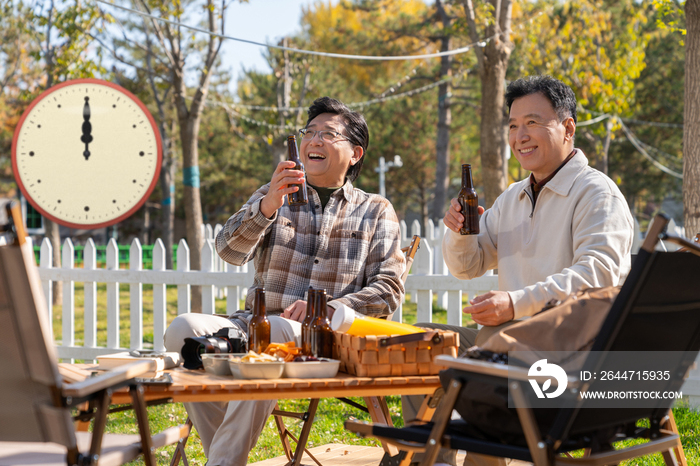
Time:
12.00
